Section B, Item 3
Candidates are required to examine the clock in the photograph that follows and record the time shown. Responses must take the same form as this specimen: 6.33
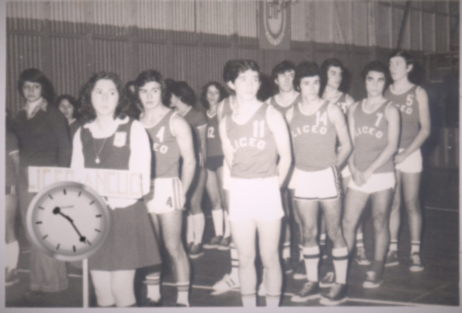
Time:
10.26
